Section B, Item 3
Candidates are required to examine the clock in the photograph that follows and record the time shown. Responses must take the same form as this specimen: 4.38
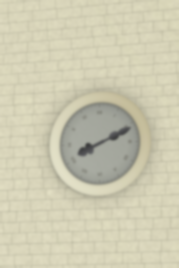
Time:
8.11
